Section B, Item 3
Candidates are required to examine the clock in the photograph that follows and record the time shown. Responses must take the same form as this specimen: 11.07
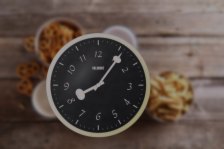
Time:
8.06
